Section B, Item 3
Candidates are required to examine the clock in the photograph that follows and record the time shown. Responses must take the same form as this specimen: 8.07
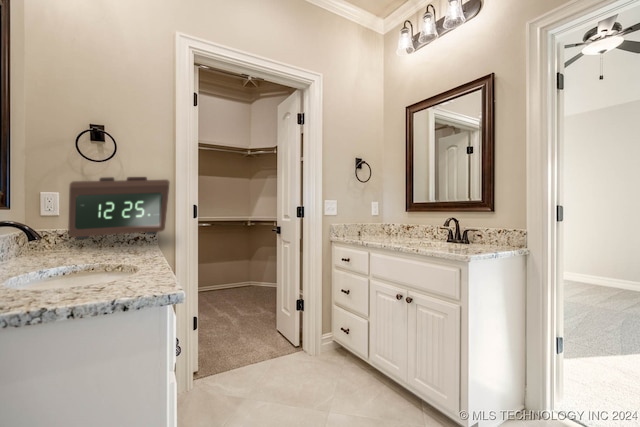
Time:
12.25
